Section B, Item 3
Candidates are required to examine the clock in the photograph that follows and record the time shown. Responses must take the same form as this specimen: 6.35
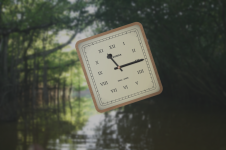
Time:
11.15
